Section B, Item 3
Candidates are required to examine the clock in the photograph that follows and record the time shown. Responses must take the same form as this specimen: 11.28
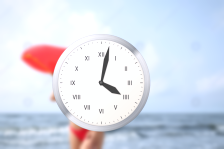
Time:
4.02
